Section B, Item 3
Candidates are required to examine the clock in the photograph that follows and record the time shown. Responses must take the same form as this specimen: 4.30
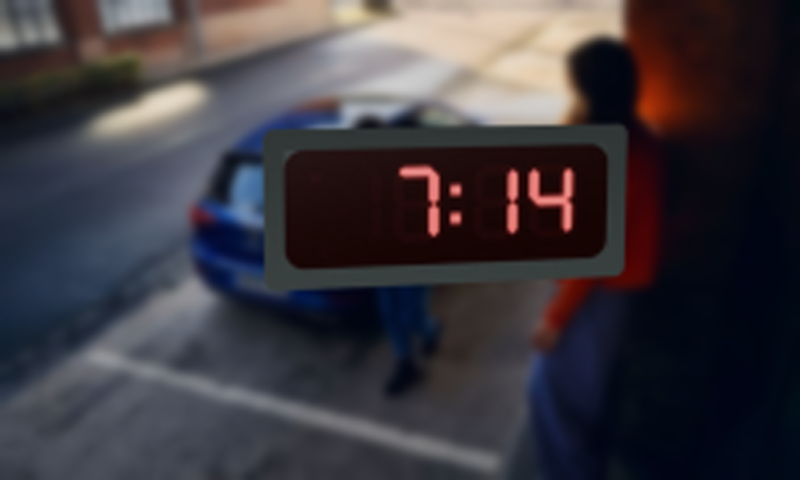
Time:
7.14
